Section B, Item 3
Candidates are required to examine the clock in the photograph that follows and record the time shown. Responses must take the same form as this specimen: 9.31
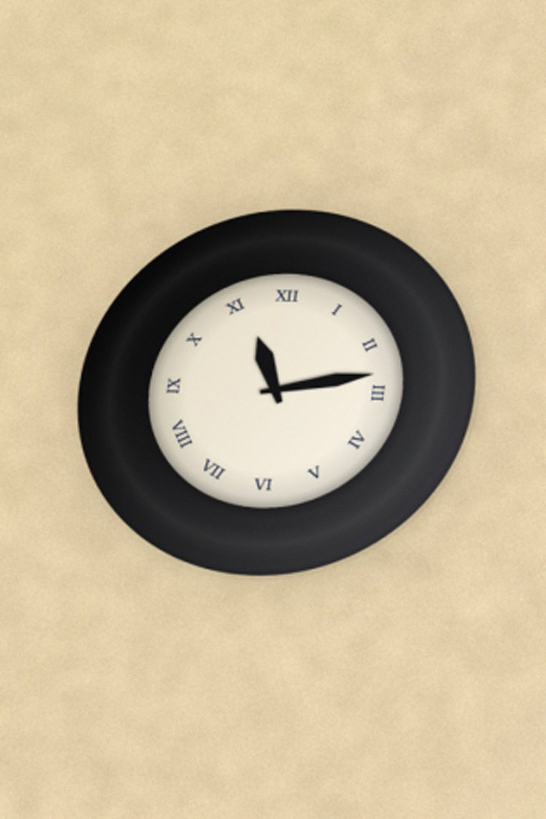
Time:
11.13
